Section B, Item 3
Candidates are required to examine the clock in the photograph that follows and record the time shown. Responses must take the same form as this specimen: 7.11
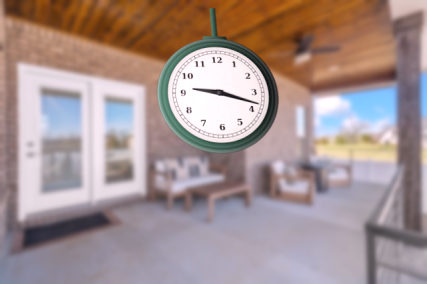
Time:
9.18
